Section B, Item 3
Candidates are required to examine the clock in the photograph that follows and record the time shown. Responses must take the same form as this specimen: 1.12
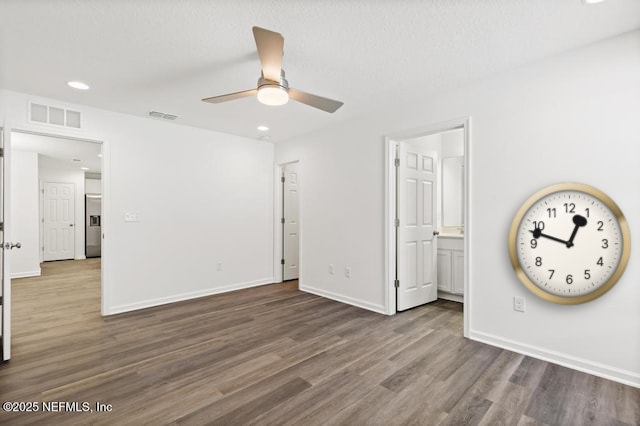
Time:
12.48
